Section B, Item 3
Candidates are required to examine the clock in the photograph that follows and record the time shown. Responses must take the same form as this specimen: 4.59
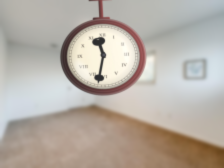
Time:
11.32
